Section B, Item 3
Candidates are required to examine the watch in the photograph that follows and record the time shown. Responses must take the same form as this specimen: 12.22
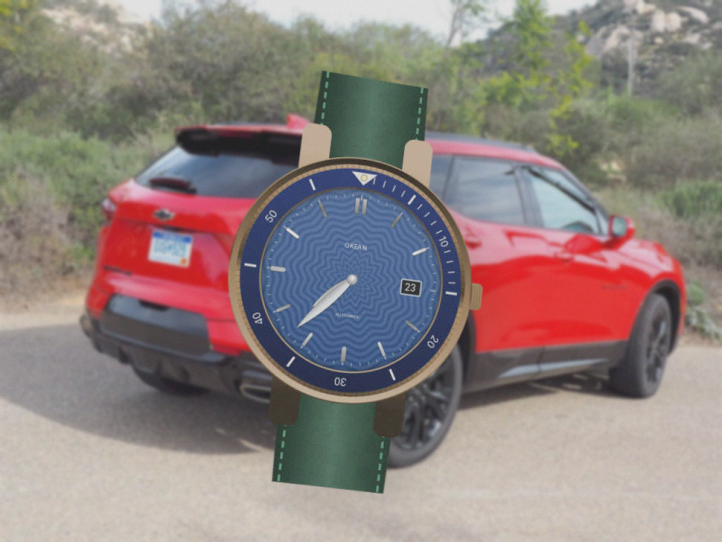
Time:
7.37
